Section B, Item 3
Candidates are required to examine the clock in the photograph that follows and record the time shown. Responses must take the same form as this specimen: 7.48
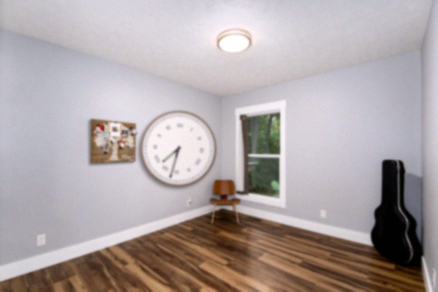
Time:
7.32
